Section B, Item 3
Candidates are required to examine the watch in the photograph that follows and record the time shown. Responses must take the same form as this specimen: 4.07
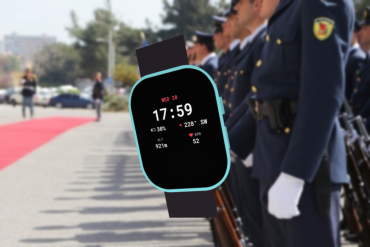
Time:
17.59
